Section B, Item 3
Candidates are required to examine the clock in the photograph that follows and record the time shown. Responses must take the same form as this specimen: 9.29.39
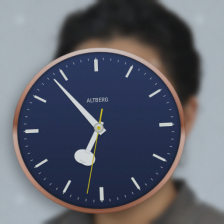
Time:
6.53.32
